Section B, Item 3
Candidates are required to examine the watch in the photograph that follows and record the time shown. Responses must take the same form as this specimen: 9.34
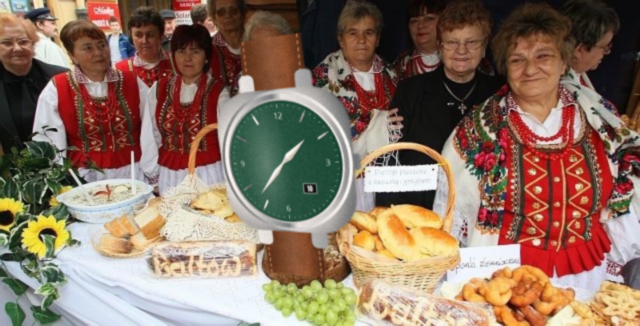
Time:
1.37
